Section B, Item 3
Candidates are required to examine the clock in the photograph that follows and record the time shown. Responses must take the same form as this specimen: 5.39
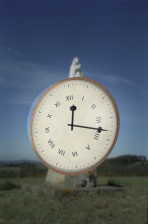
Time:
12.18
